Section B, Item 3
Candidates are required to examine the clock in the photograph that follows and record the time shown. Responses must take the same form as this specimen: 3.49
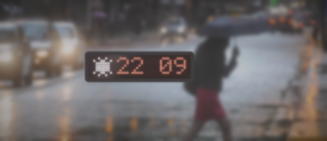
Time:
22.09
